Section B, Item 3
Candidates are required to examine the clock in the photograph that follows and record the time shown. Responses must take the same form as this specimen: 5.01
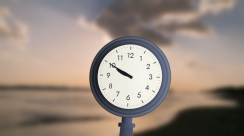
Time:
9.50
